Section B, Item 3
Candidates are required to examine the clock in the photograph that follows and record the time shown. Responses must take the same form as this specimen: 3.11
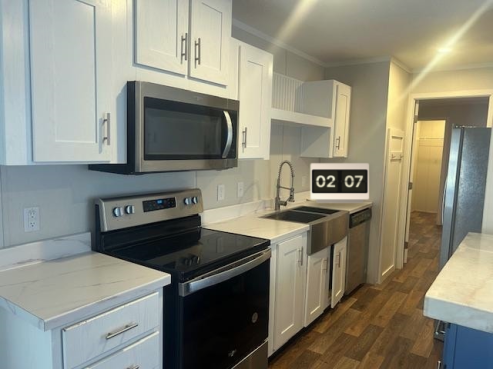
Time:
2.07
